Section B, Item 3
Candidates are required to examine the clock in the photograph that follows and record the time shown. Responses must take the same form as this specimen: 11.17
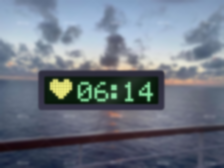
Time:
6.14
